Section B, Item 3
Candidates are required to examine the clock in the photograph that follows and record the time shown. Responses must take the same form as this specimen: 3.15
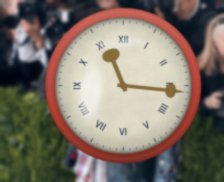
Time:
11.16
